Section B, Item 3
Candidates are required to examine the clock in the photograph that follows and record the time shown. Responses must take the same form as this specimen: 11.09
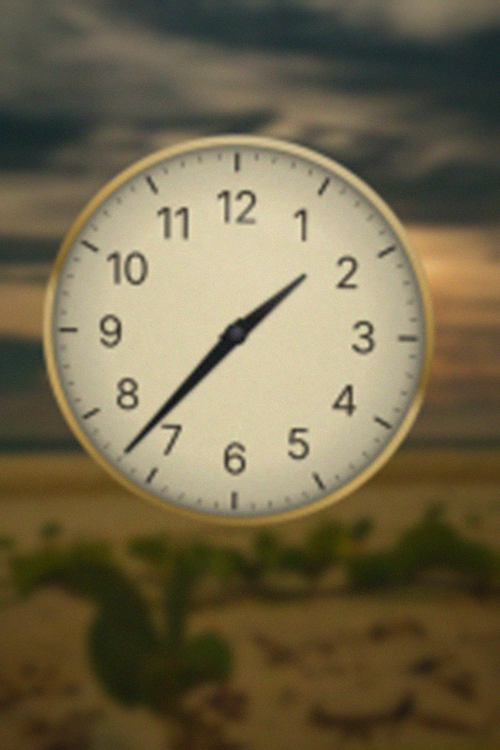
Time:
1.37
